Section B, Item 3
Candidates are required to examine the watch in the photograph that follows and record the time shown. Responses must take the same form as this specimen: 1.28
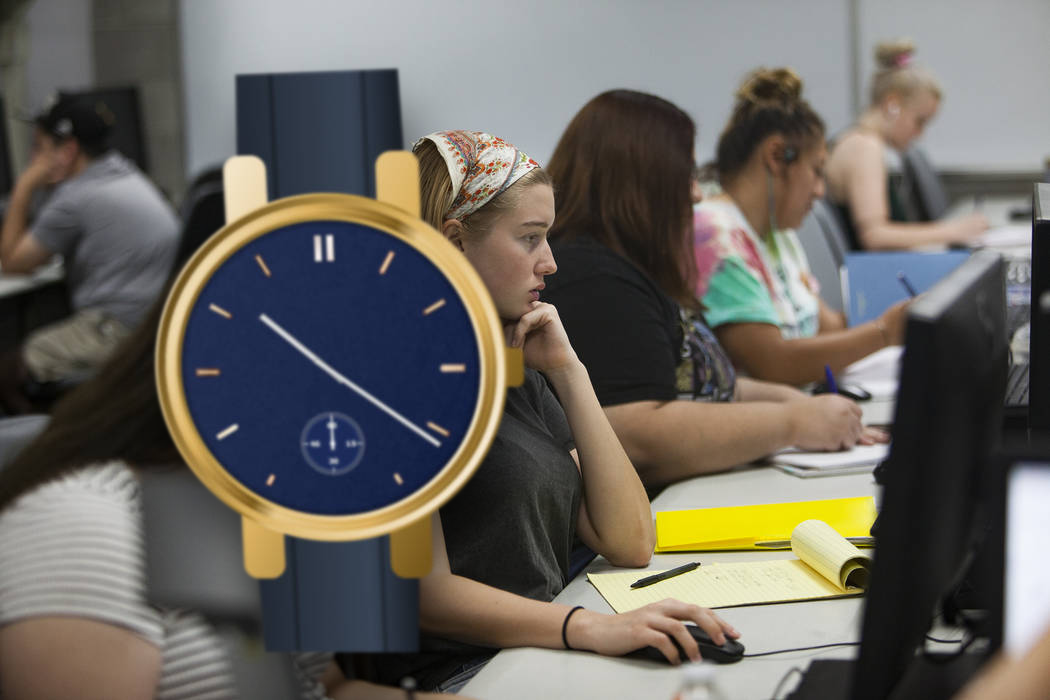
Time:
10.21
